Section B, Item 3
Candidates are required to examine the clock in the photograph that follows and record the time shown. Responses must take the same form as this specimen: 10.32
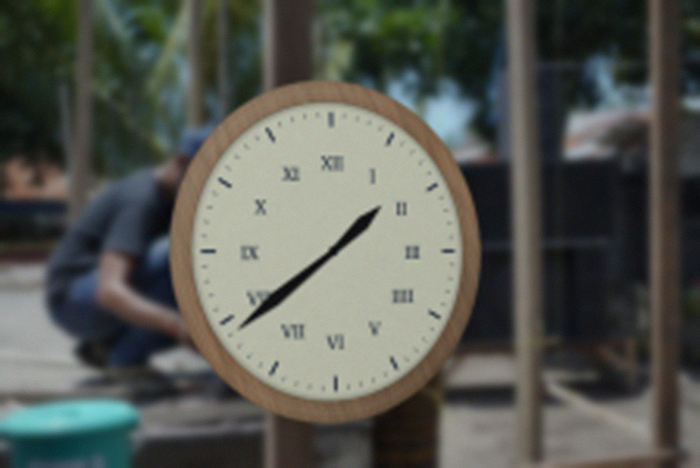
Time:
1.39
